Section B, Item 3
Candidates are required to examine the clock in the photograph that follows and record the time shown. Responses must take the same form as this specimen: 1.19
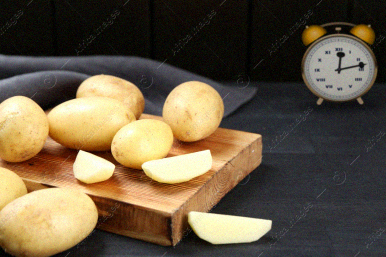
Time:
12.13
